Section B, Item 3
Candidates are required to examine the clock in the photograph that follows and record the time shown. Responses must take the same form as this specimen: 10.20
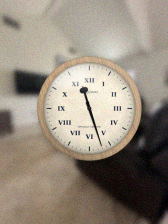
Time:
11.27
